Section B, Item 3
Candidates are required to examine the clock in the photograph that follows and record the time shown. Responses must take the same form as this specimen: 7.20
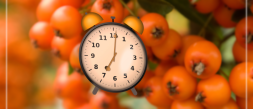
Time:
7.01
